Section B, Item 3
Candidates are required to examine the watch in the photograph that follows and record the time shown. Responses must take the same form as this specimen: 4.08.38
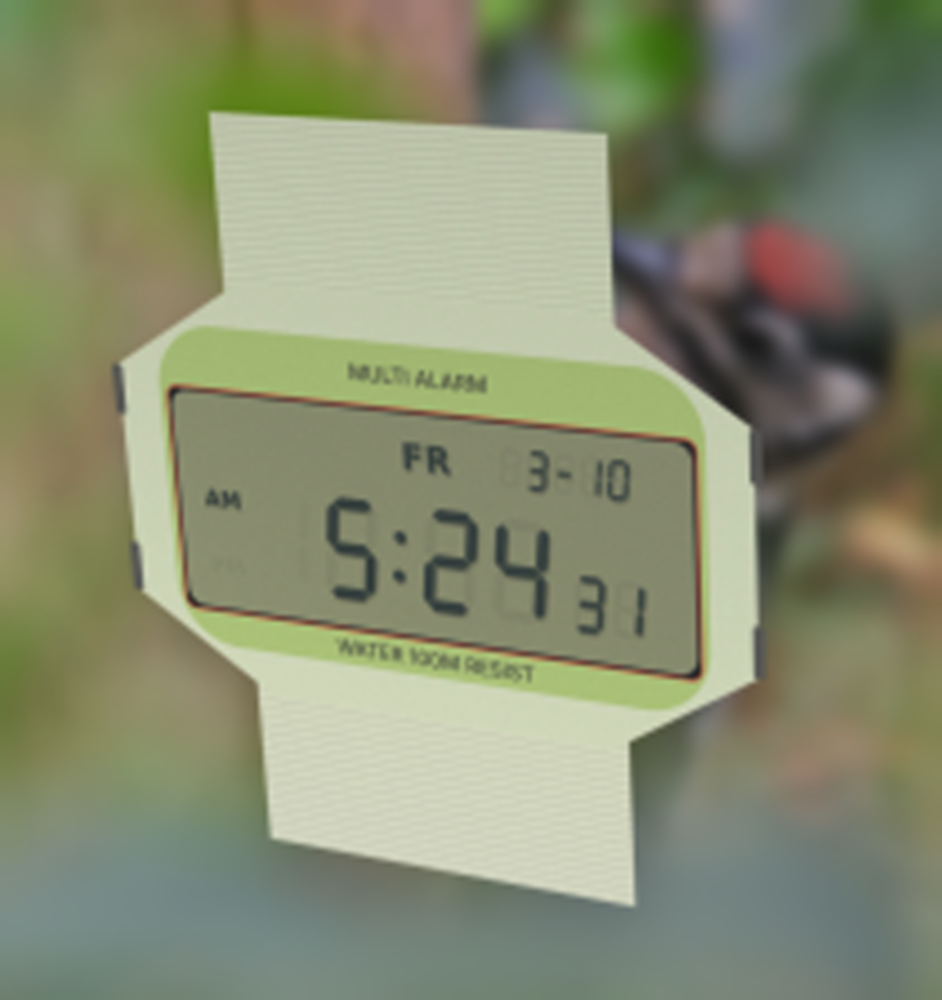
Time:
5.24.31
